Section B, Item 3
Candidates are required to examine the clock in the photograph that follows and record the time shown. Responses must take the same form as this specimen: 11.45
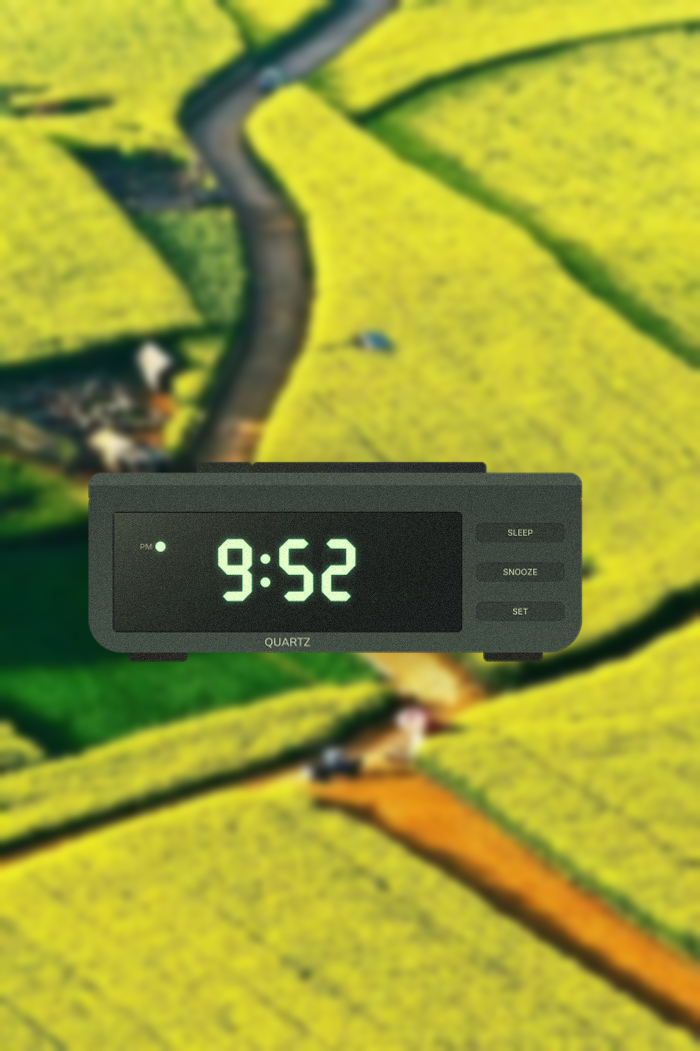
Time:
9.52
